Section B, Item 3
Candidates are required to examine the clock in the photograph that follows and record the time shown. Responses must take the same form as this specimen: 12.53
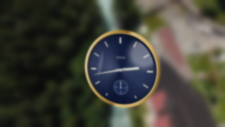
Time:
2.43
